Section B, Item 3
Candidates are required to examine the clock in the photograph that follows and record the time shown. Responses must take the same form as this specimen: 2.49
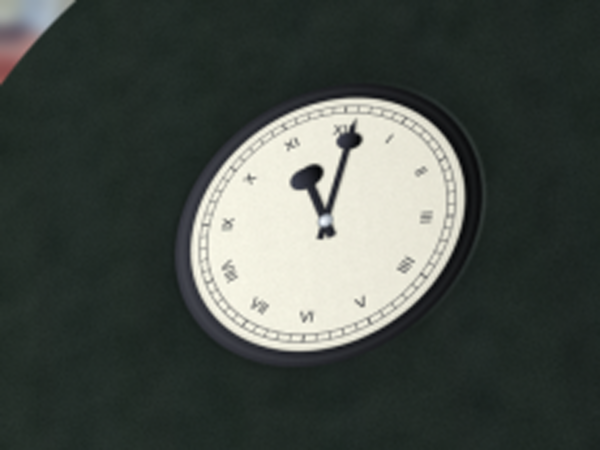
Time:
11.01
